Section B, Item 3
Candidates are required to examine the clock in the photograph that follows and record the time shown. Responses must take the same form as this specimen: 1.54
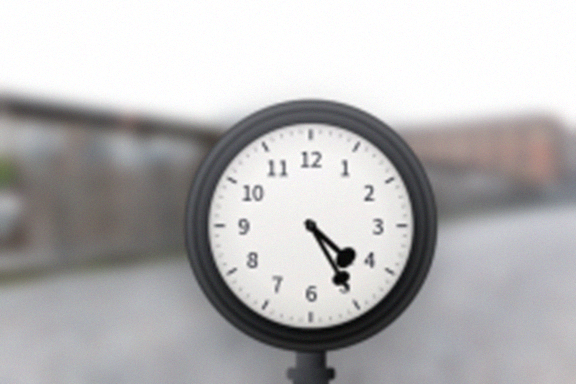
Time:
4.25
